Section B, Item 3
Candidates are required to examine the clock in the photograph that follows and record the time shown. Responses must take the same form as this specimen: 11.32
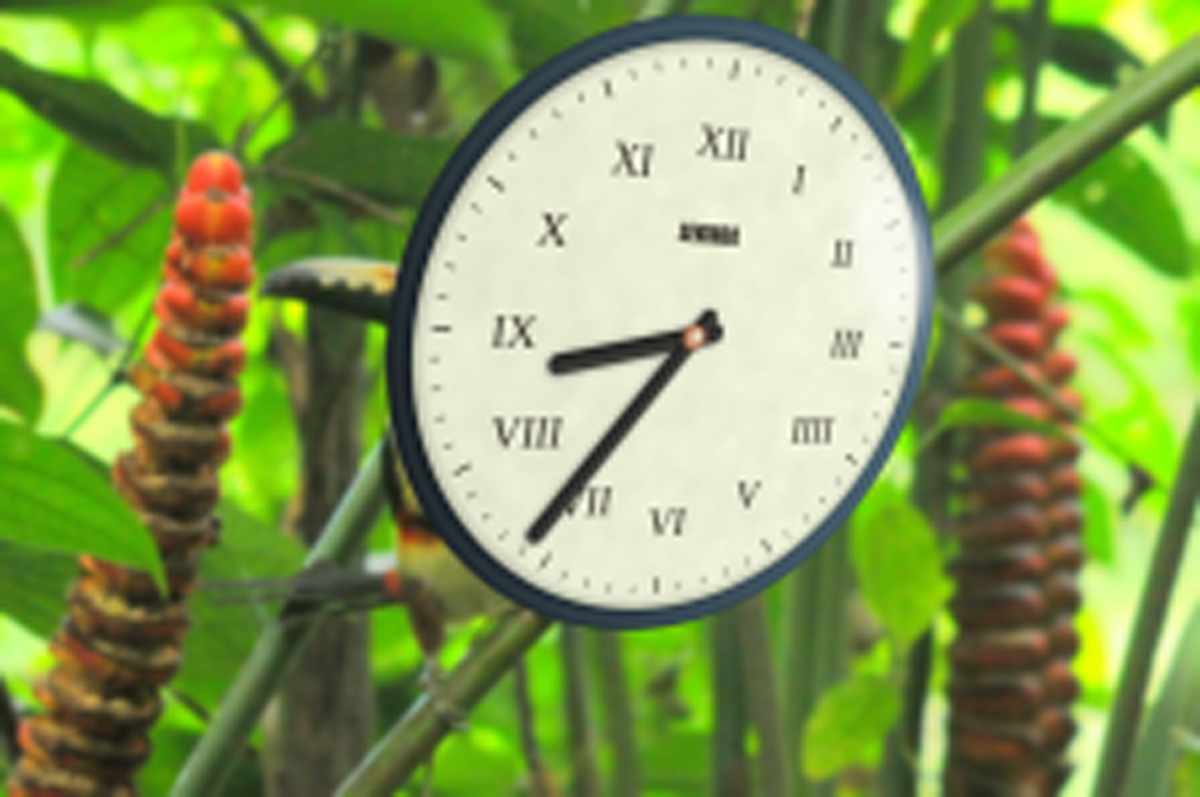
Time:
8.36
